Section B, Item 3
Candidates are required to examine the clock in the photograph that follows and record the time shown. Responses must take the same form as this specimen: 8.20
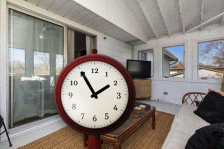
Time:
1.55
